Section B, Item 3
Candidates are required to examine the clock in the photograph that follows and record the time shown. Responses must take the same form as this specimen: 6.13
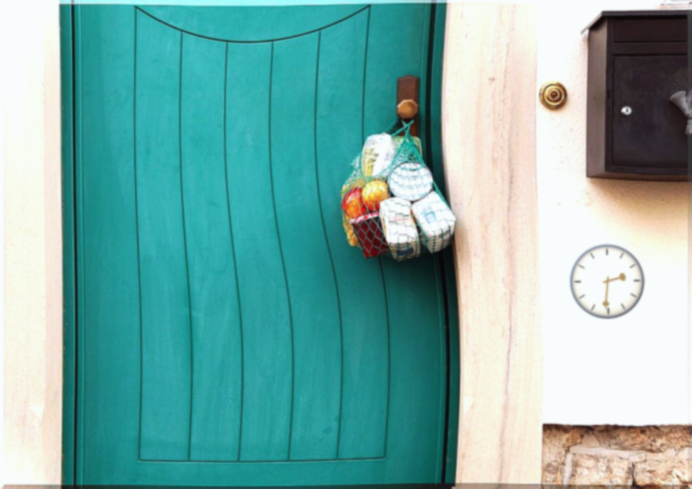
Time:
2.31
